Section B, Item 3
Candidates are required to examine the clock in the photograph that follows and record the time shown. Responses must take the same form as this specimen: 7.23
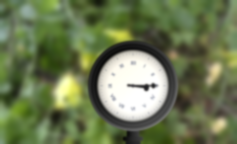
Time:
3.15
